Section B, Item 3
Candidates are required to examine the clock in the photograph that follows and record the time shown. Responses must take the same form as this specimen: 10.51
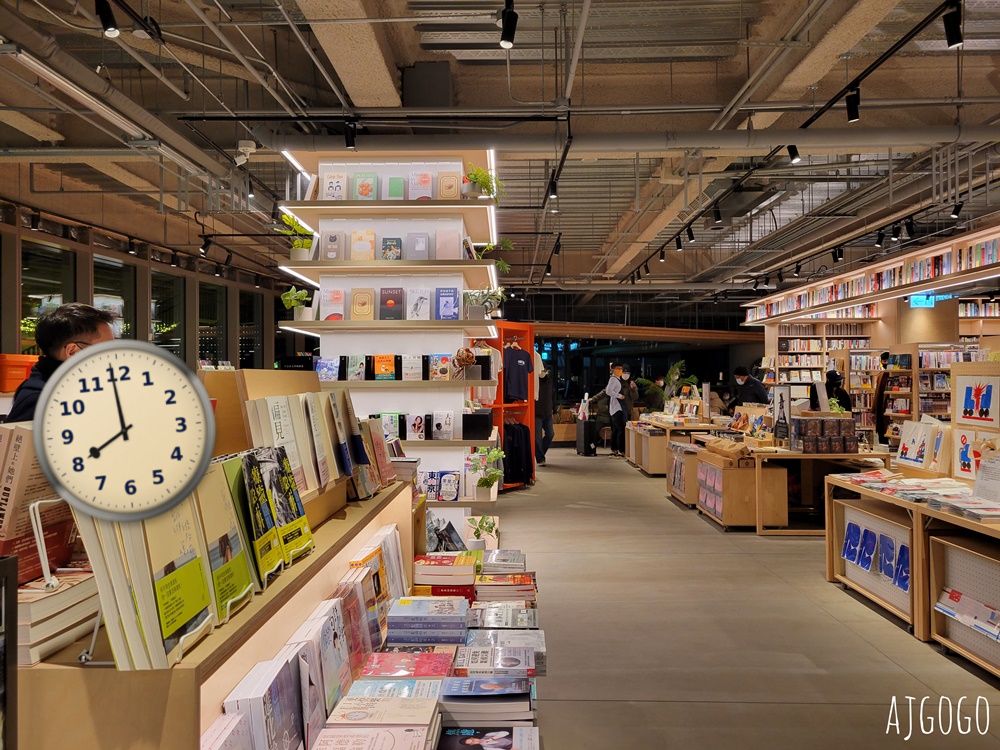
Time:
7.59
